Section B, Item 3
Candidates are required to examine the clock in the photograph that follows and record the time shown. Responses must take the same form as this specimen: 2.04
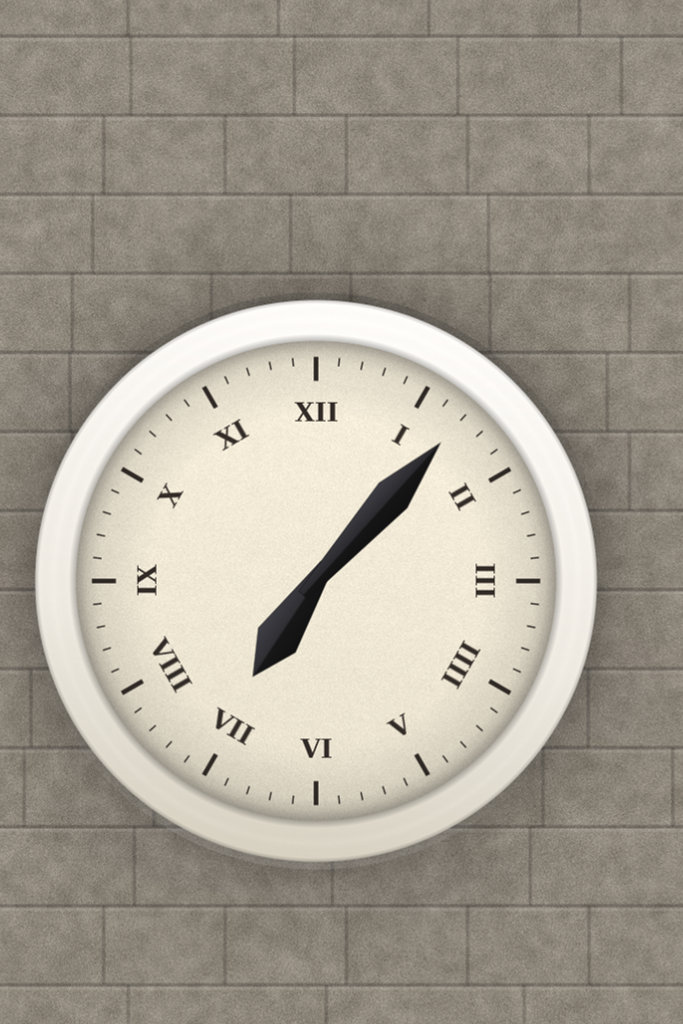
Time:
7.07
